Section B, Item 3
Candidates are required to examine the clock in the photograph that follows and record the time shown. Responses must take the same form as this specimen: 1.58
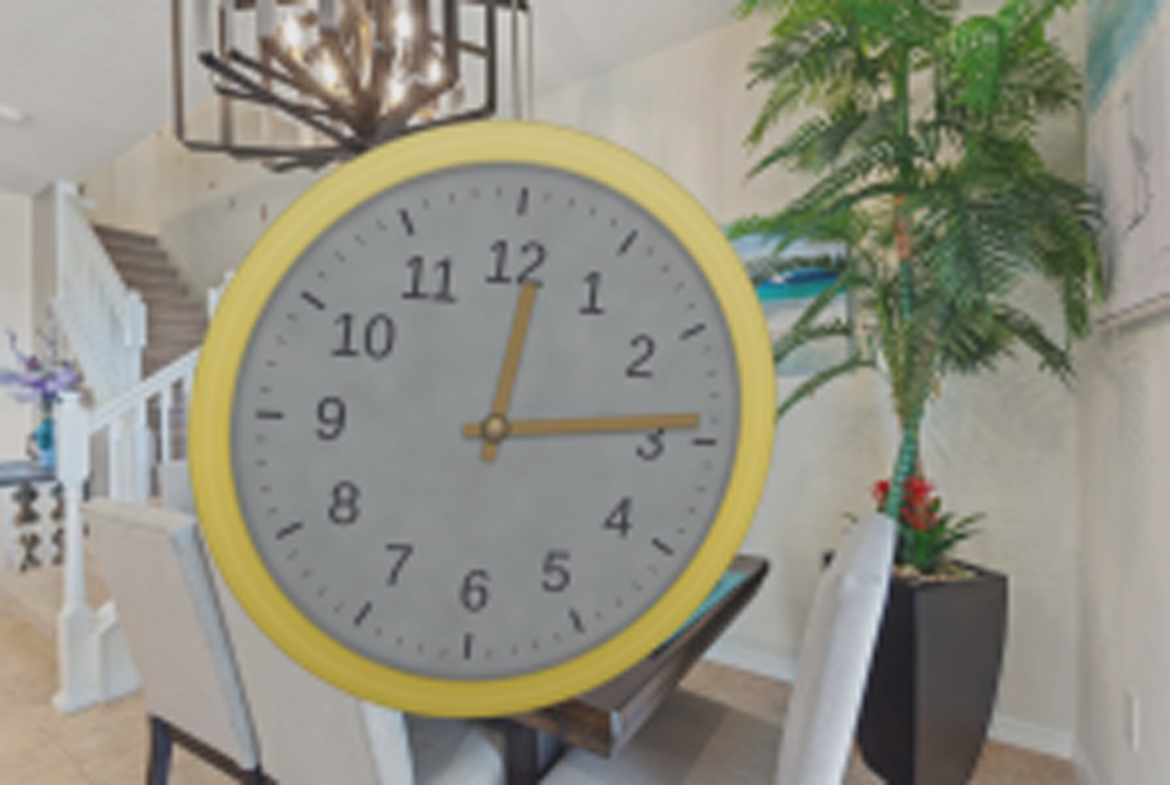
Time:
12.14
